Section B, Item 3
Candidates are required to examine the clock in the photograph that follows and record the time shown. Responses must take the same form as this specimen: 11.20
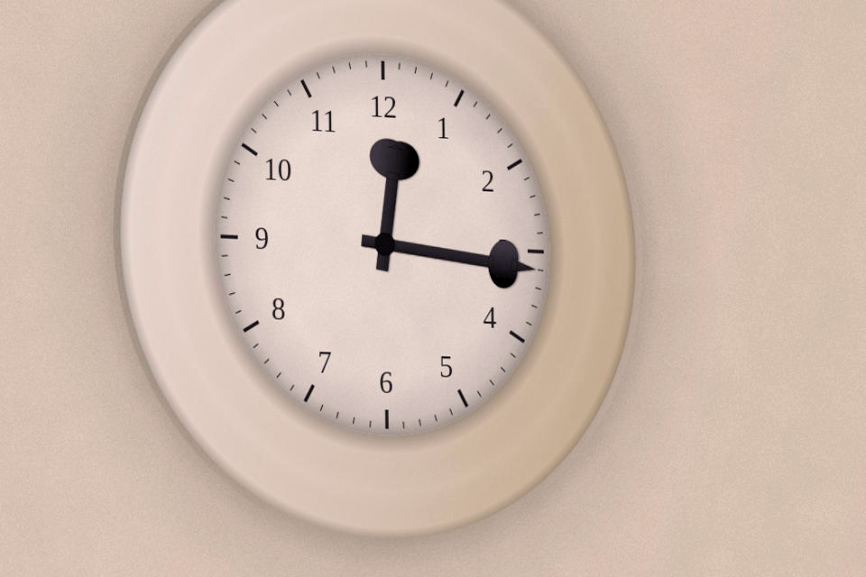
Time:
12.16
